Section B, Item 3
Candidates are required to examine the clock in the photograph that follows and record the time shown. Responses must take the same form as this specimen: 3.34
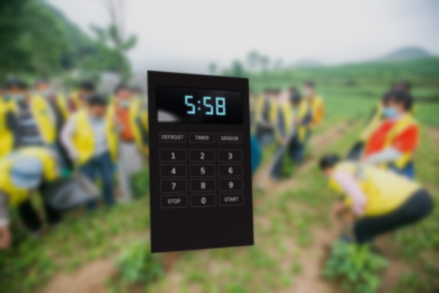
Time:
5.58
